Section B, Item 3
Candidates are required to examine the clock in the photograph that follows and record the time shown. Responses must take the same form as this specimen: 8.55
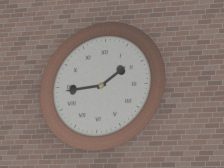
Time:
1.44
